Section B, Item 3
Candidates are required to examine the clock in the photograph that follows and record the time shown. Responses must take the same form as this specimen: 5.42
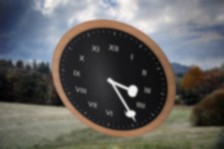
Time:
3.24
